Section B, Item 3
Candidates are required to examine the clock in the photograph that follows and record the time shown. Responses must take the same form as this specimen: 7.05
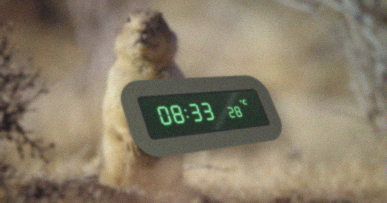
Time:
8.33
